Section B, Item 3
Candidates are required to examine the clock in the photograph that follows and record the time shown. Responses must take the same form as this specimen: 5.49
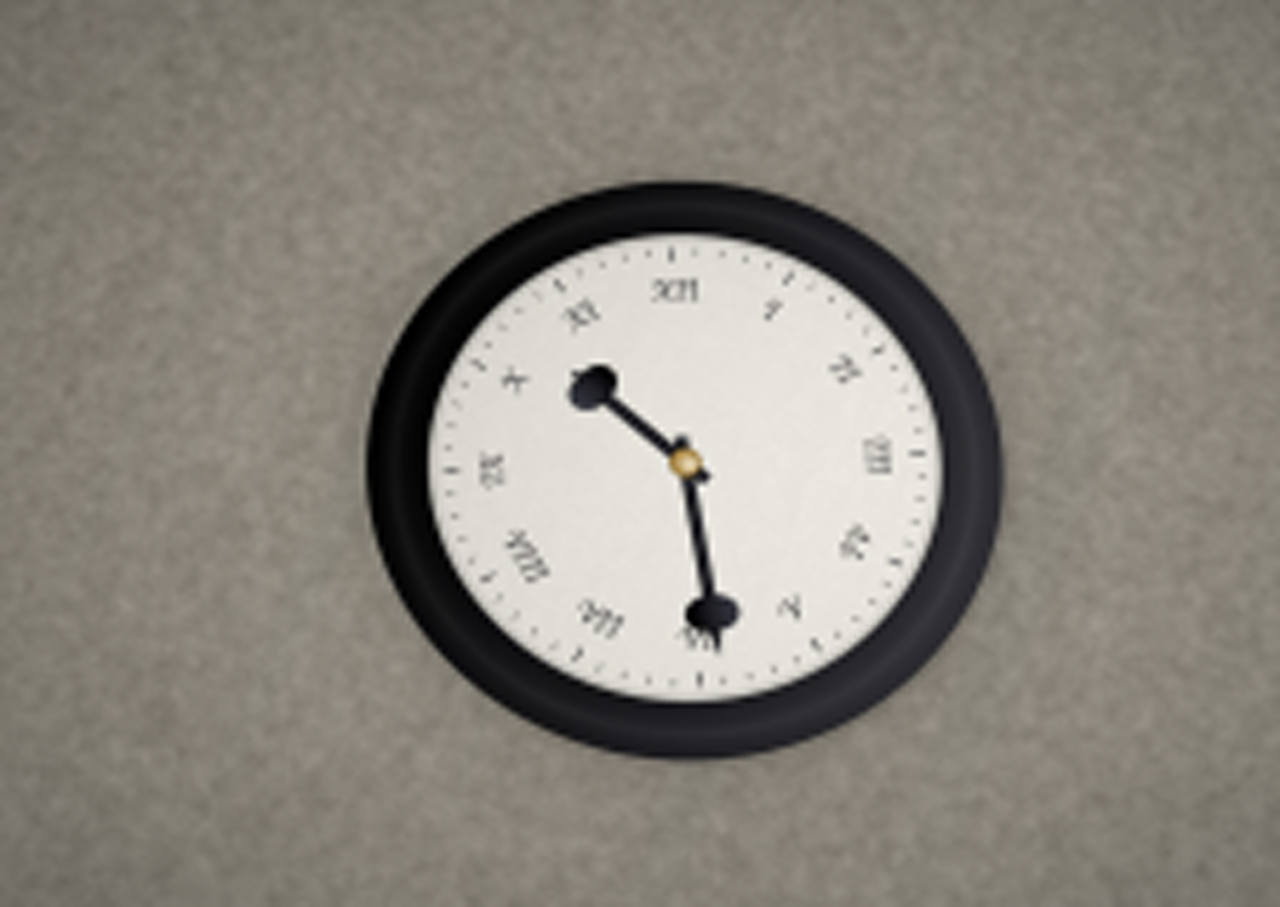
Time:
10.29
